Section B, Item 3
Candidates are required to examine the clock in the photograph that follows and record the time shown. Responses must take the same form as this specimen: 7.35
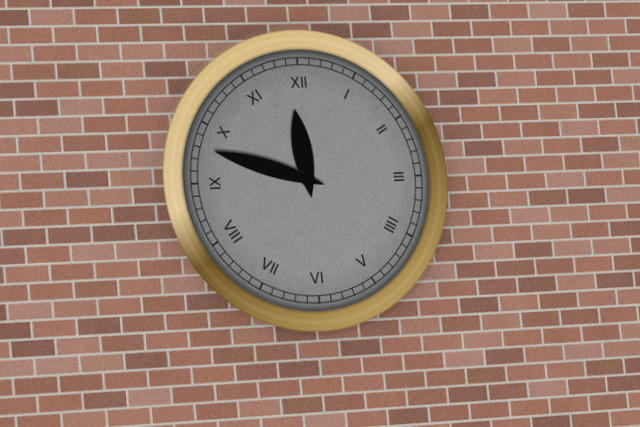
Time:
11.48
